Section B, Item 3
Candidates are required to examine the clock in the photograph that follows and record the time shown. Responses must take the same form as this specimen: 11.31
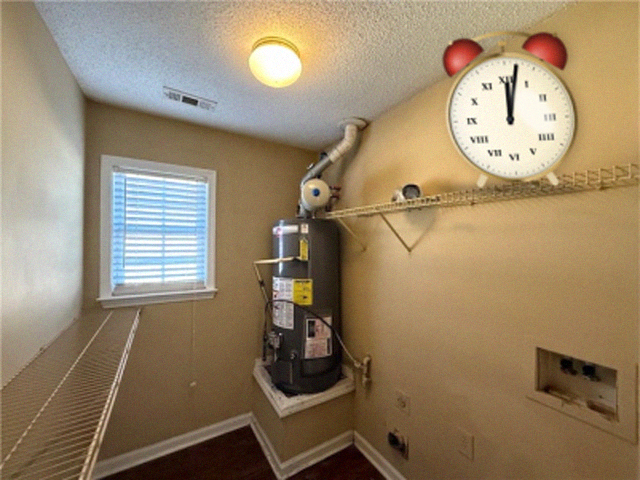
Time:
12.02
